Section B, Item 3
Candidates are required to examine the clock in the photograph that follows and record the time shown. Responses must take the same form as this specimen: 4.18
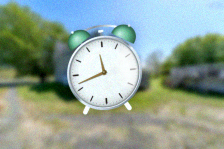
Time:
11.42
